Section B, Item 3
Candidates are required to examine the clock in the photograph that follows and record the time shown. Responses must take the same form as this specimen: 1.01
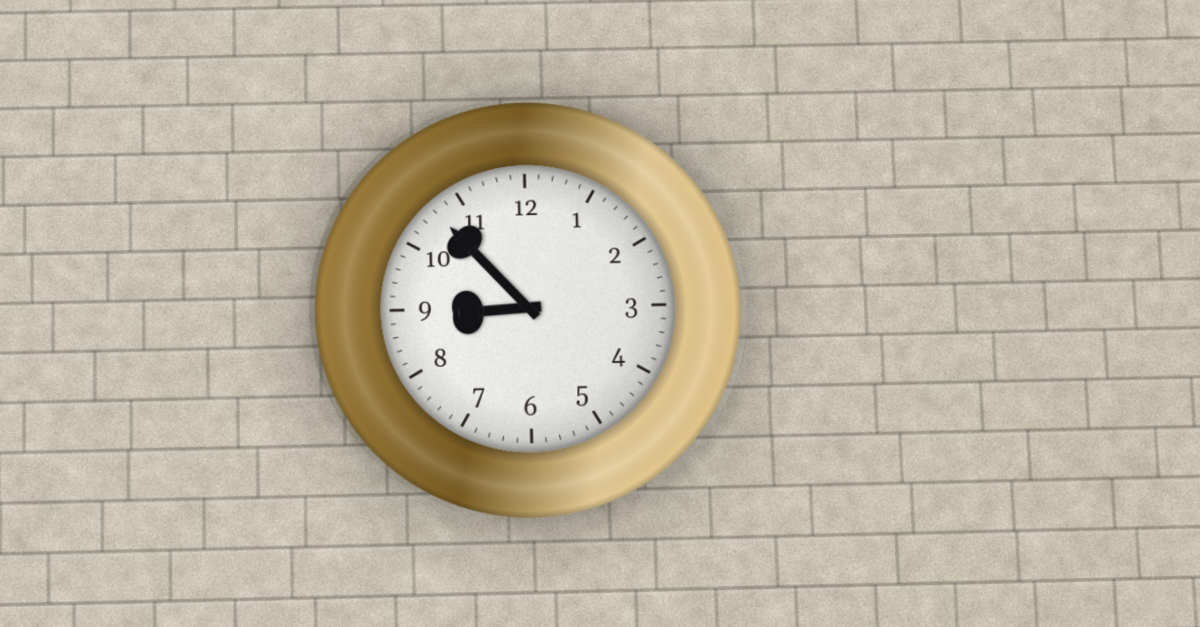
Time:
8.53
